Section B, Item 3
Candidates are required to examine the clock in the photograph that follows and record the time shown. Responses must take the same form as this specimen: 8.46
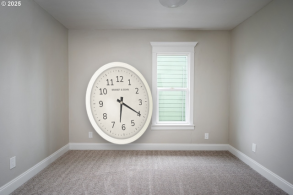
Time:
6.20
